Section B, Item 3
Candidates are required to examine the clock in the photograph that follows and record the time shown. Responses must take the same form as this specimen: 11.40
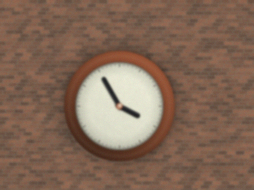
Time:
3.55
